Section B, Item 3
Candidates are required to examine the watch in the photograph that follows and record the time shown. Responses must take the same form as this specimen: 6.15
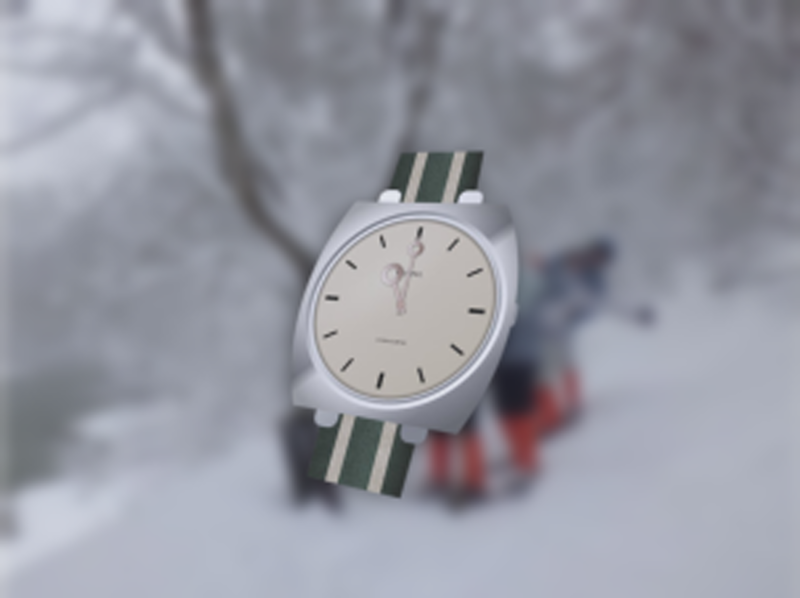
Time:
11.00
